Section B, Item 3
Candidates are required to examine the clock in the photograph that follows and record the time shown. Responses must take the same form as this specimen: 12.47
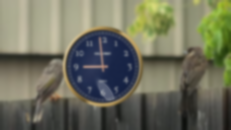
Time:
8.59
